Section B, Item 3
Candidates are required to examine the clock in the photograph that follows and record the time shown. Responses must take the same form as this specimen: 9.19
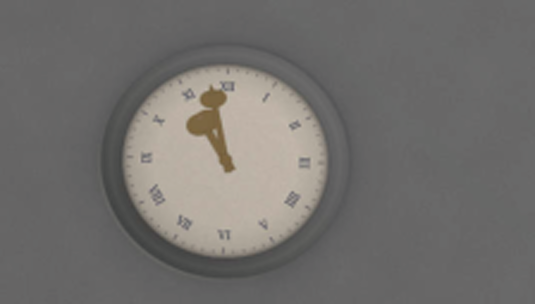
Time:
10.58
